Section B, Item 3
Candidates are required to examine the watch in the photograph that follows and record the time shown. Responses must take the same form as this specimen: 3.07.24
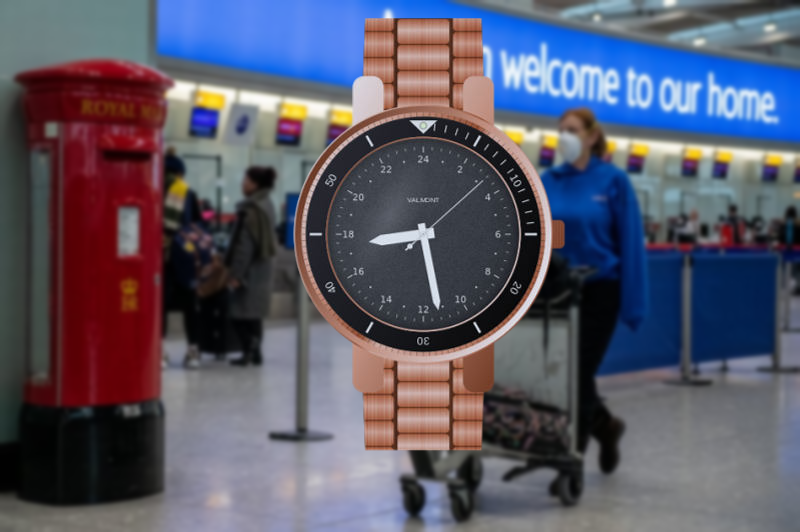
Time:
17.28.08
